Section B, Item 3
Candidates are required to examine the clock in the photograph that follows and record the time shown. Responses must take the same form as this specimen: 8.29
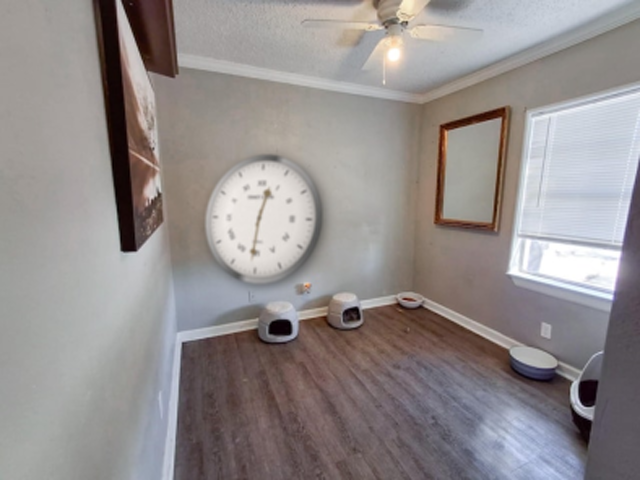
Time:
12.31
